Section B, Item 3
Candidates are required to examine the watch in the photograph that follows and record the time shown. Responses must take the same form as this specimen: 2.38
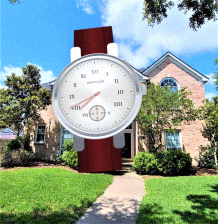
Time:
7.41
